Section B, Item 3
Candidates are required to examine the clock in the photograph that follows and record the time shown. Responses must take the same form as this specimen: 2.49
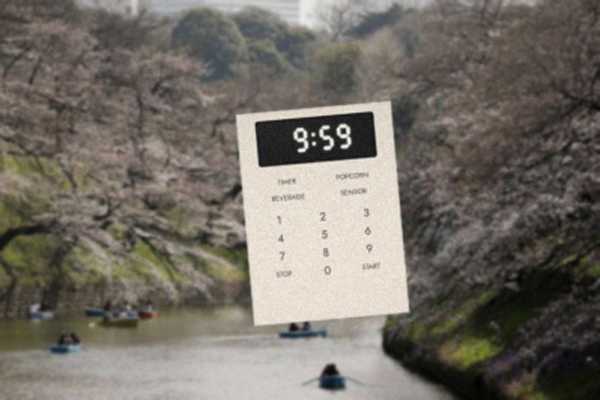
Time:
9.59
